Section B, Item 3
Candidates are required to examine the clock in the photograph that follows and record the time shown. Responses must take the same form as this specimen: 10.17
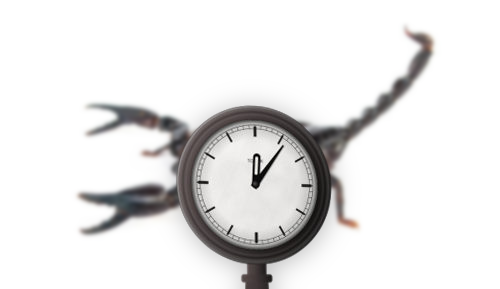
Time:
12.06
